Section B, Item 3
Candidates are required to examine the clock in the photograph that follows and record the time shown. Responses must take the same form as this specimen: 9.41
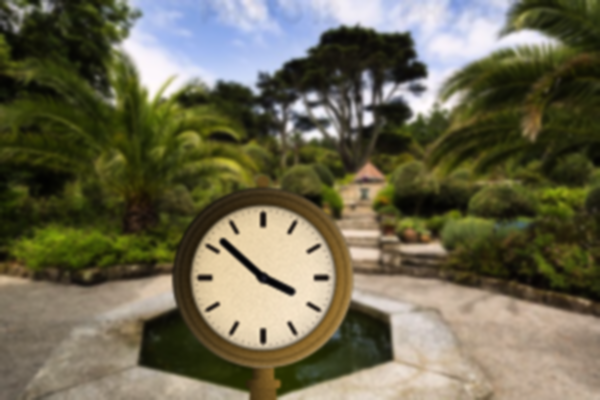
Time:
3.52
